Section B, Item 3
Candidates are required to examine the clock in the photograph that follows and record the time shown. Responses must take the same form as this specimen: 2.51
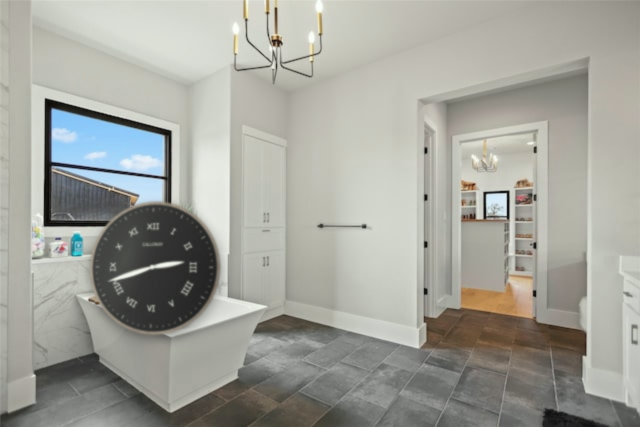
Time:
2.42
